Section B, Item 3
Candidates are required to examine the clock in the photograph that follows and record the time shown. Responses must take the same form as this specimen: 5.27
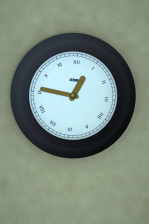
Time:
12.46
